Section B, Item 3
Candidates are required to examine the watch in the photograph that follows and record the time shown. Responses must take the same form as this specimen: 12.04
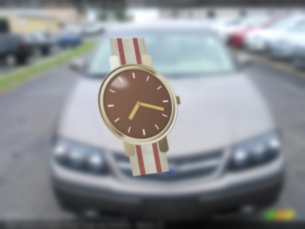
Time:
7.18
